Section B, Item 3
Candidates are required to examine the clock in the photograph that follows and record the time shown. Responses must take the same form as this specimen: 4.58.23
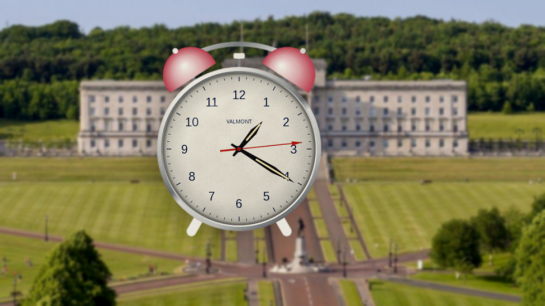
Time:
1.20.14
